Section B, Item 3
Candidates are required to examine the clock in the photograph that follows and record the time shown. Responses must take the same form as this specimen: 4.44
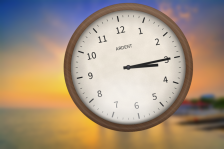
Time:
3.15
